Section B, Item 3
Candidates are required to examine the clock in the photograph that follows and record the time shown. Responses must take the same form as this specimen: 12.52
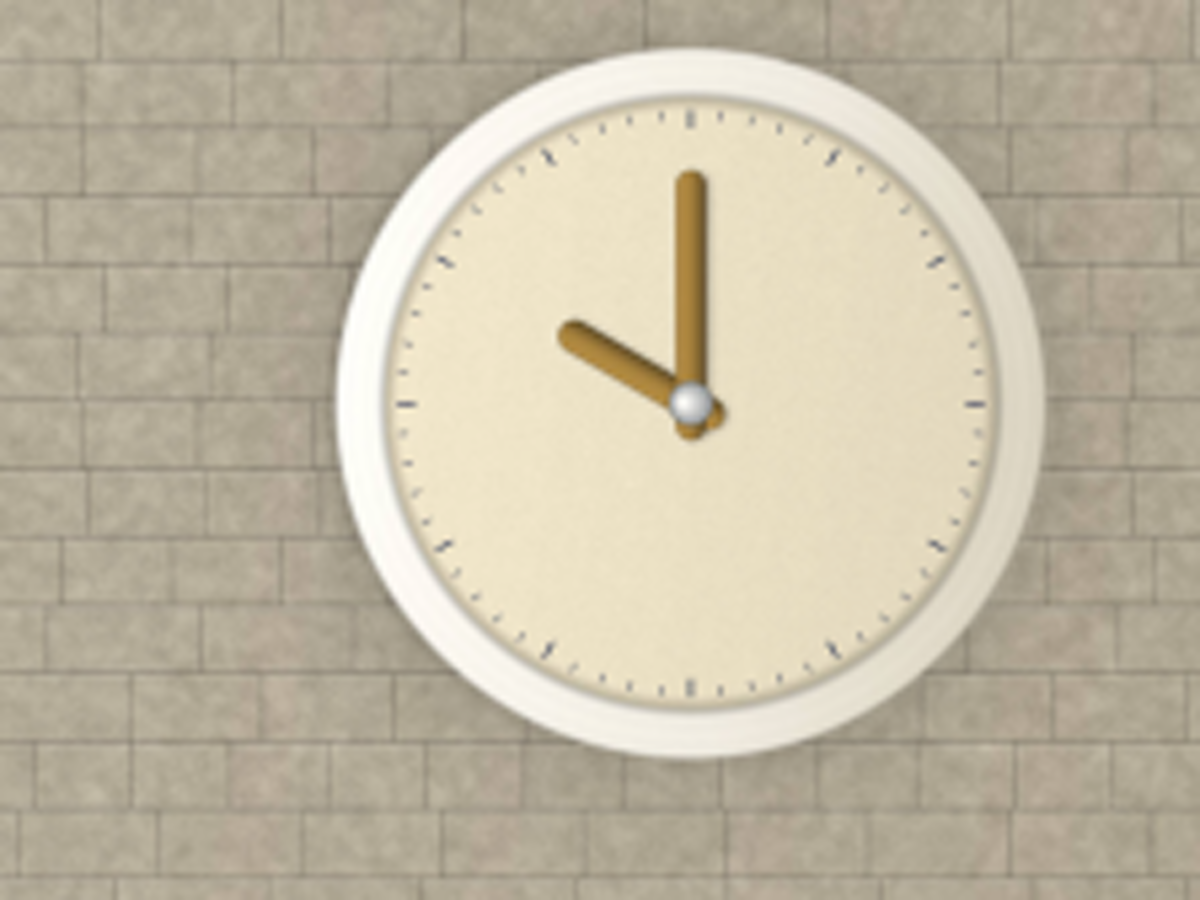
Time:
10.00
